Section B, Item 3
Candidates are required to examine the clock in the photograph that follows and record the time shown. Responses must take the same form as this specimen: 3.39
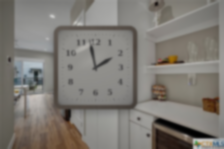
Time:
1.58
